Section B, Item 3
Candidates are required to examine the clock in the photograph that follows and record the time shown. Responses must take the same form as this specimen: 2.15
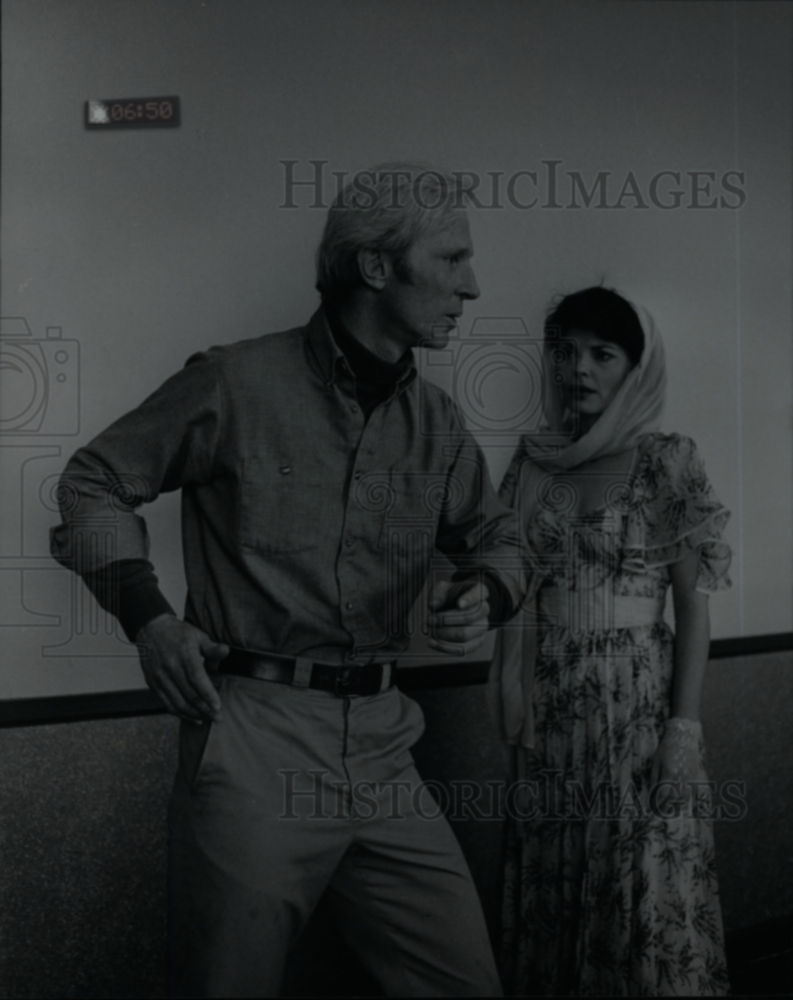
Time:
6.50
